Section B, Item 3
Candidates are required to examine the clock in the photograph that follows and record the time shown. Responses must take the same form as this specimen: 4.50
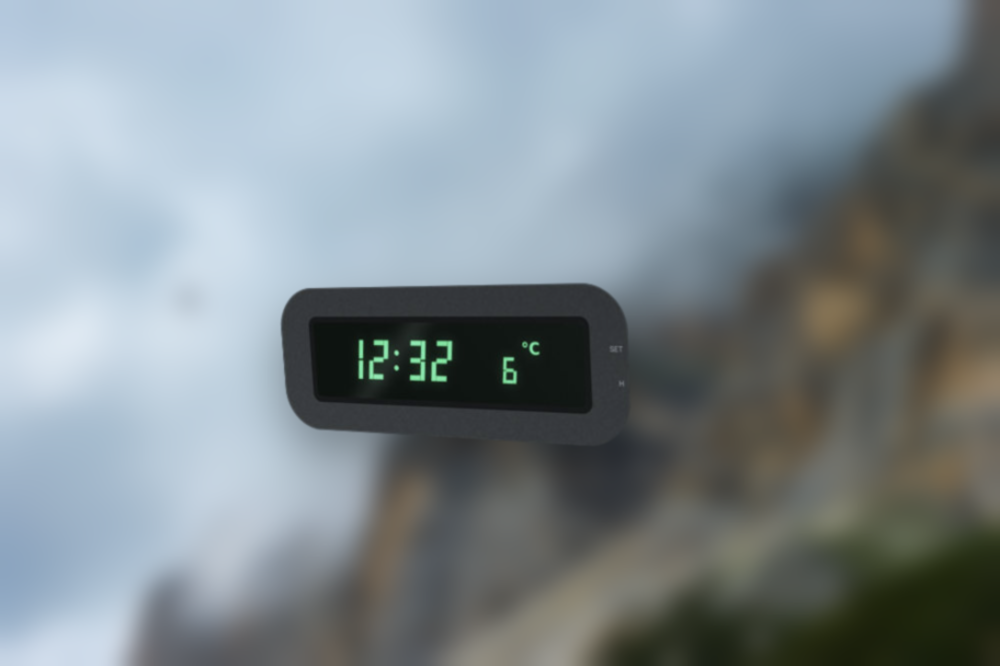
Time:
12.32
